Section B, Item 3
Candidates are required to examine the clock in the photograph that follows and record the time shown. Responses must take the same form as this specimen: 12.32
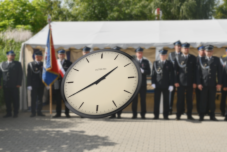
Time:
1.40
